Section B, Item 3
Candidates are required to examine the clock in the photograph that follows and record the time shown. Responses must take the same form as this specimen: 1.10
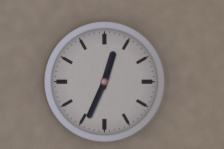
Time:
12.34
